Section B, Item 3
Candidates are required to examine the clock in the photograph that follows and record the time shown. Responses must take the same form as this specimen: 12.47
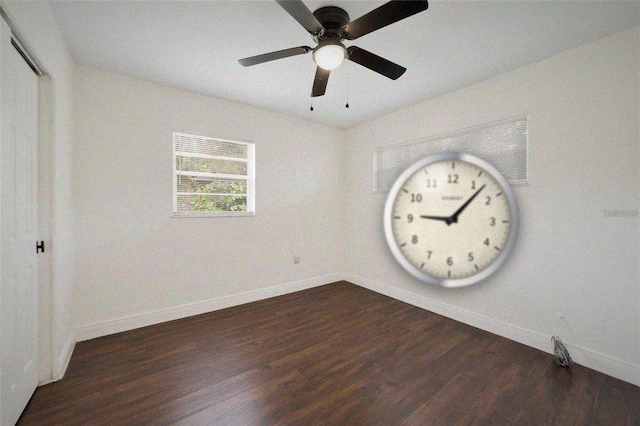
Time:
9.07
